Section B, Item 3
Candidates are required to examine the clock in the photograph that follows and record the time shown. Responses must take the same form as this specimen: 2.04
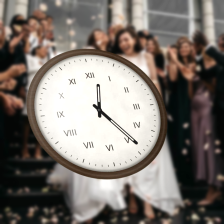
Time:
12.24
